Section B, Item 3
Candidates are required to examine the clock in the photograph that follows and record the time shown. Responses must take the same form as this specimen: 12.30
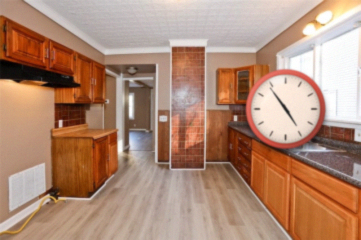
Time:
4.54
